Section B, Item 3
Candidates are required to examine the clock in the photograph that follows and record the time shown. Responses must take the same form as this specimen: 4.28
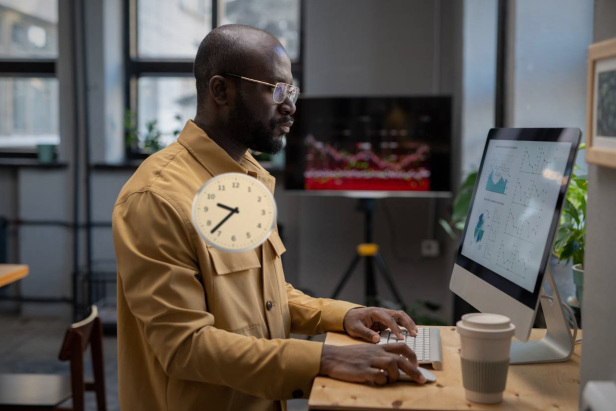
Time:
9.37
